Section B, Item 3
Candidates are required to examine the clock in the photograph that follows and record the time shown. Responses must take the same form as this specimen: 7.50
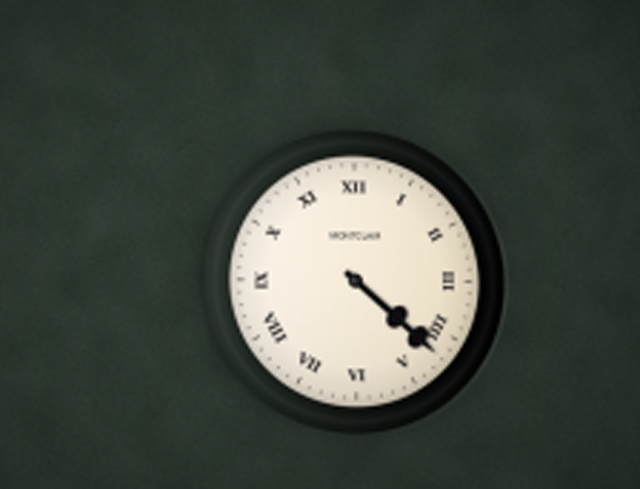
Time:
4.22
